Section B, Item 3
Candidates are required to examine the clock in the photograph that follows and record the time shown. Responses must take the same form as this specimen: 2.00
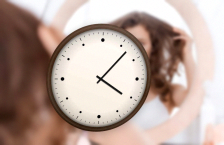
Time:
4.07
